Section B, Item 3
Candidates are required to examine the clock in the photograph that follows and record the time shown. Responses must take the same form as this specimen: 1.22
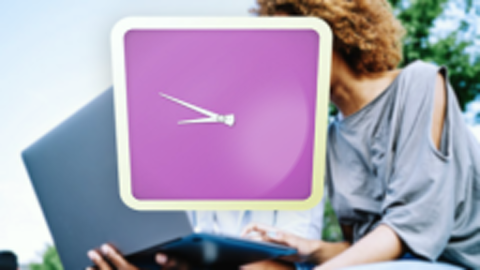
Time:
8.49
